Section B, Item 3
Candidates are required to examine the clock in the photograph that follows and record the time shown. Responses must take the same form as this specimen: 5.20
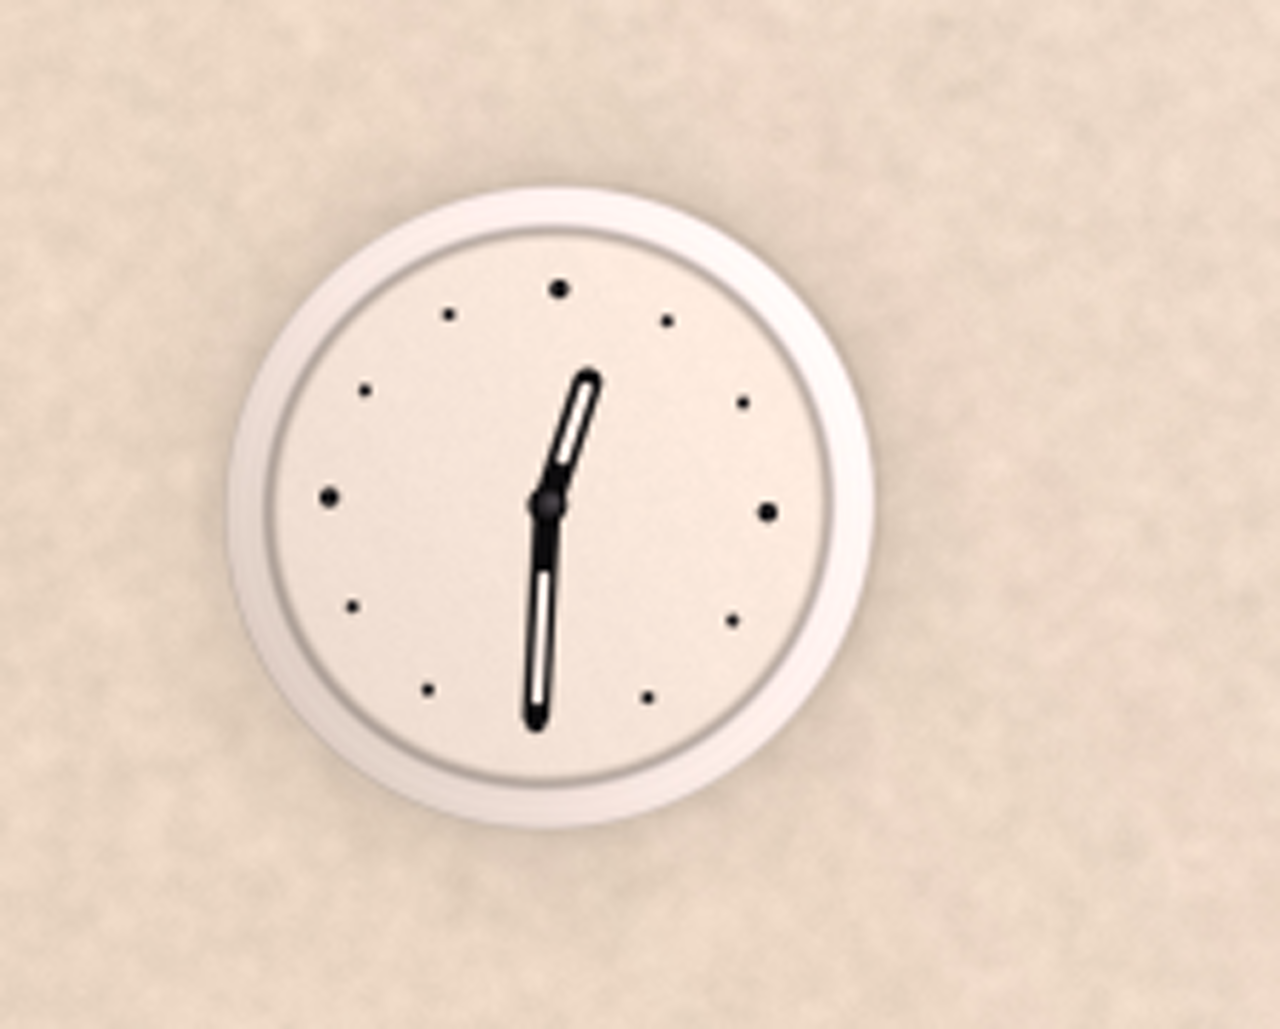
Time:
12.30
